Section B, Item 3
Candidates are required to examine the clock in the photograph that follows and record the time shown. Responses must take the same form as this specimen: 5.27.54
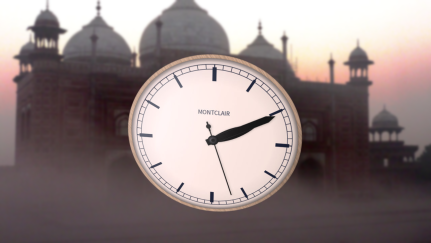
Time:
2.10.27
